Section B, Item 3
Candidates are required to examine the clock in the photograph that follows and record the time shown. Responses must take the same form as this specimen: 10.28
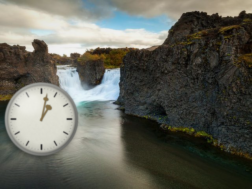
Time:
1.02
